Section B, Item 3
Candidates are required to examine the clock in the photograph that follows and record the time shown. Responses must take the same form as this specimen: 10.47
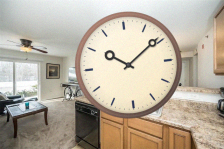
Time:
10.09
